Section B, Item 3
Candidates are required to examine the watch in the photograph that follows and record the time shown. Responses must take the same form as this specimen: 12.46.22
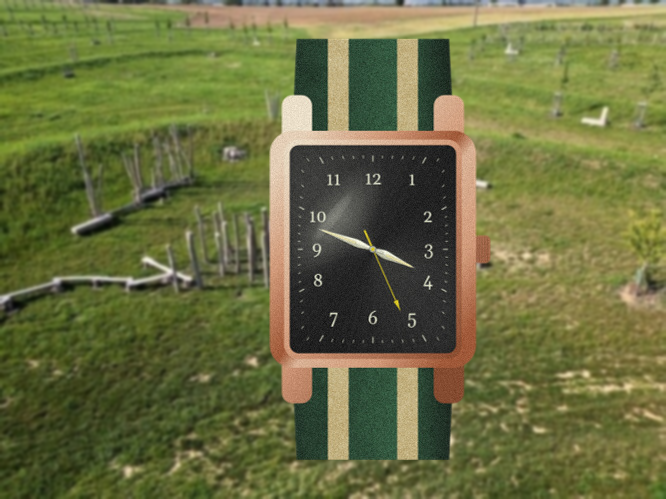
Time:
3.48.26
